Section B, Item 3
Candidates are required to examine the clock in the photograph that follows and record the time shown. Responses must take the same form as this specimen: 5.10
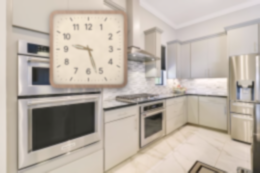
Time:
9.27
